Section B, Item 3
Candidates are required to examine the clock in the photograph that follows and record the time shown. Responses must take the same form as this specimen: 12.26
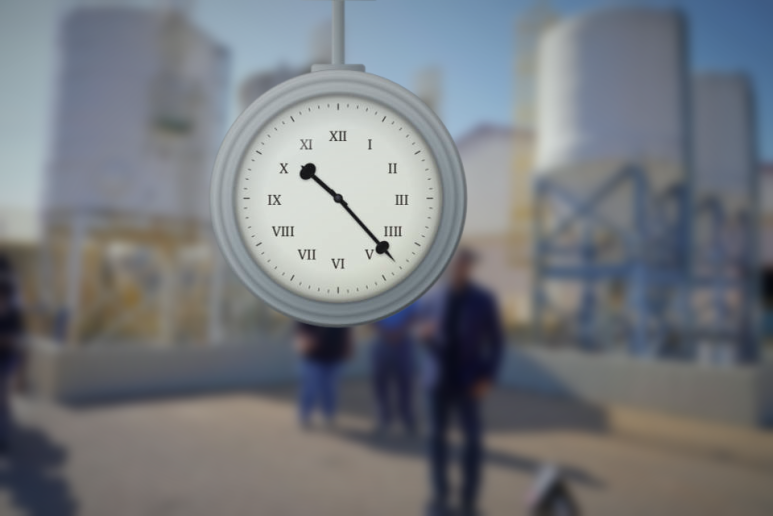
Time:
10.23
